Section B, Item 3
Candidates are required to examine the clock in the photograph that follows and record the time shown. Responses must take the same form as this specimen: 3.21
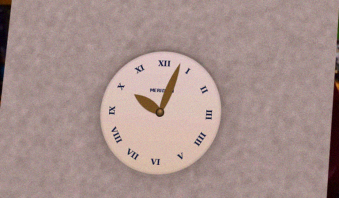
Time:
10.03
